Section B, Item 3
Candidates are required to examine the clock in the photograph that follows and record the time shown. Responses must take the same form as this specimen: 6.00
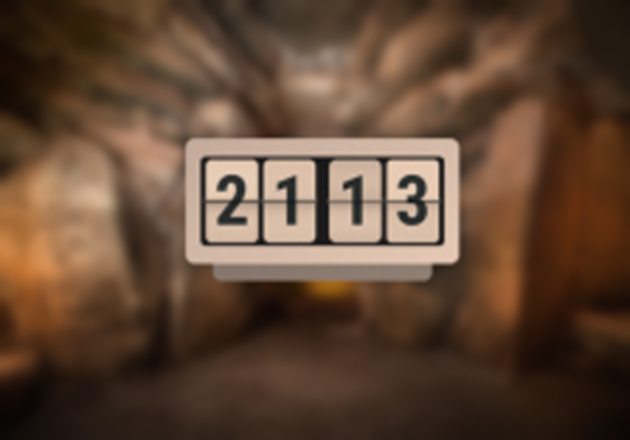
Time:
21.13
